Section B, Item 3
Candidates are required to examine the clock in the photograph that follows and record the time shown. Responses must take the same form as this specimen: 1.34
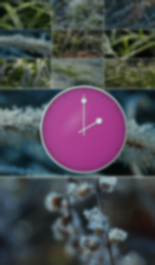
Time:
2.00
